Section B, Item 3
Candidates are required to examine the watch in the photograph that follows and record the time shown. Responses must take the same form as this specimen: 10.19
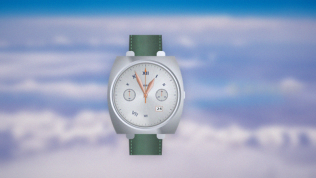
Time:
12.56
